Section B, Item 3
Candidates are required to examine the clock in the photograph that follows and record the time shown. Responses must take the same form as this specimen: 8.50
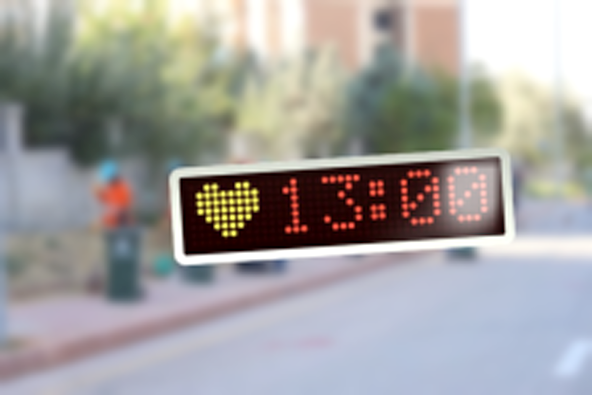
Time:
13.00
